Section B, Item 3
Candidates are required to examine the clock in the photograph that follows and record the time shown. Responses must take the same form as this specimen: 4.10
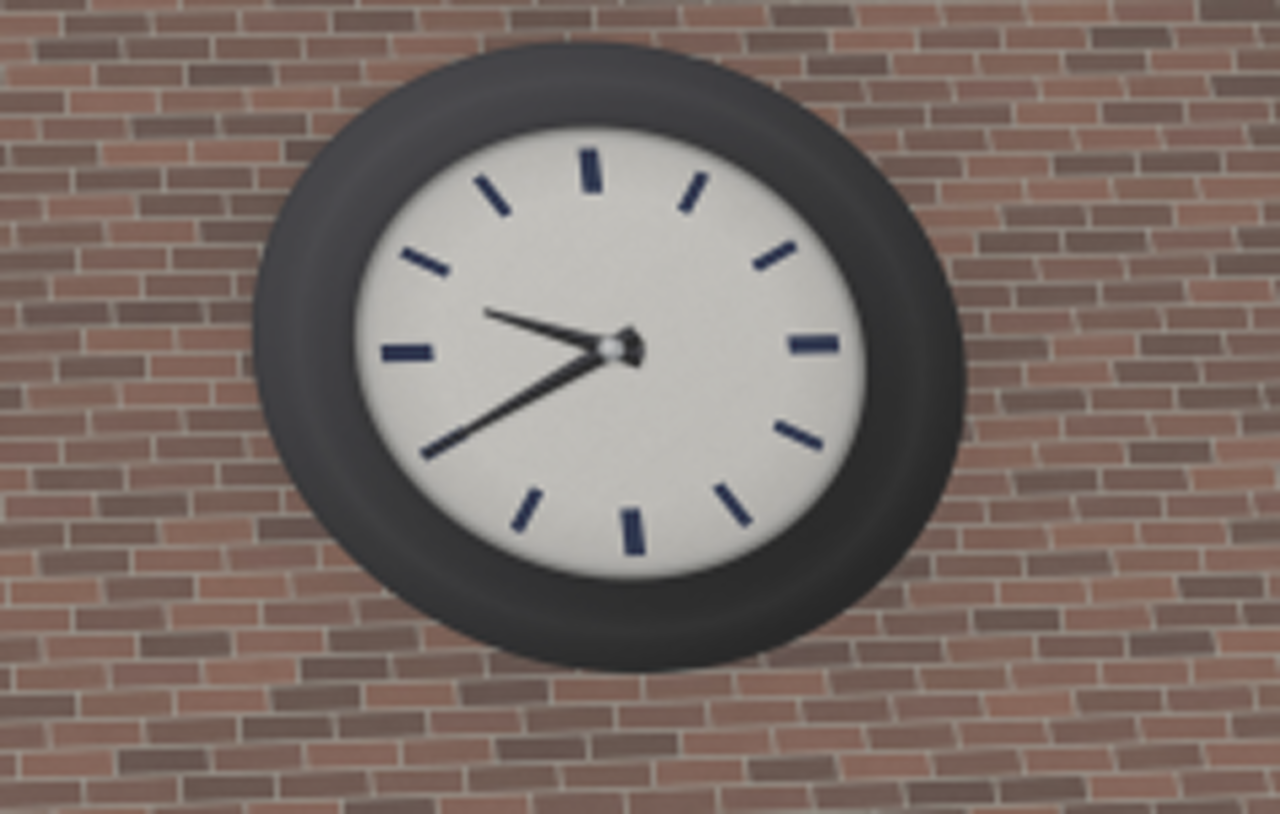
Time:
9.40
